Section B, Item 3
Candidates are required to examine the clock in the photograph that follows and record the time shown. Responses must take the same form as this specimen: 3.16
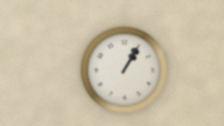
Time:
1.05
